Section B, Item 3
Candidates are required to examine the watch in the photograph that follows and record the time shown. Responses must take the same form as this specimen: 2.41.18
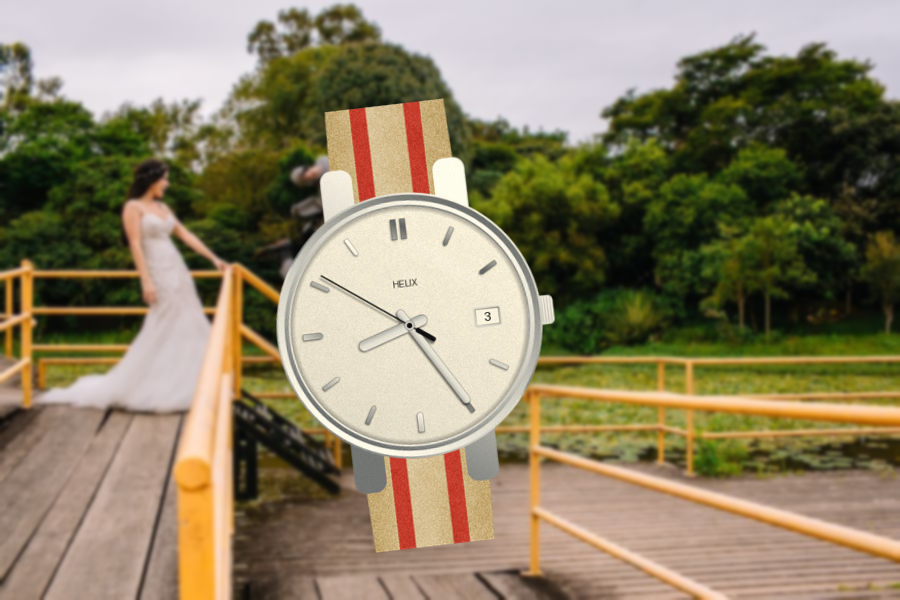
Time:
8.24.51
